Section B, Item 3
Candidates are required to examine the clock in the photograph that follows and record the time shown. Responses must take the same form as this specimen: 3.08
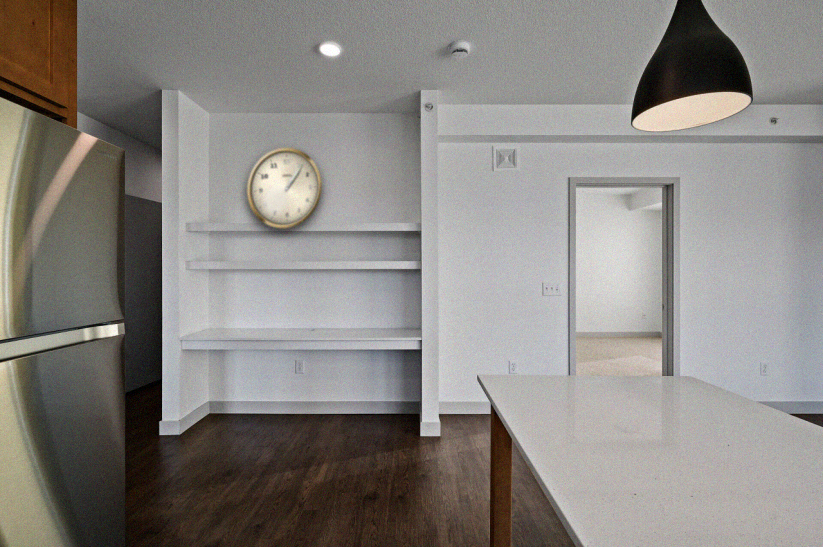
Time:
1.06
